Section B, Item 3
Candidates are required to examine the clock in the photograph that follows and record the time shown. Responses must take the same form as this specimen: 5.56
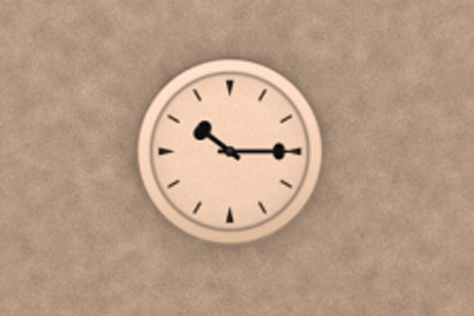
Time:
10.15
